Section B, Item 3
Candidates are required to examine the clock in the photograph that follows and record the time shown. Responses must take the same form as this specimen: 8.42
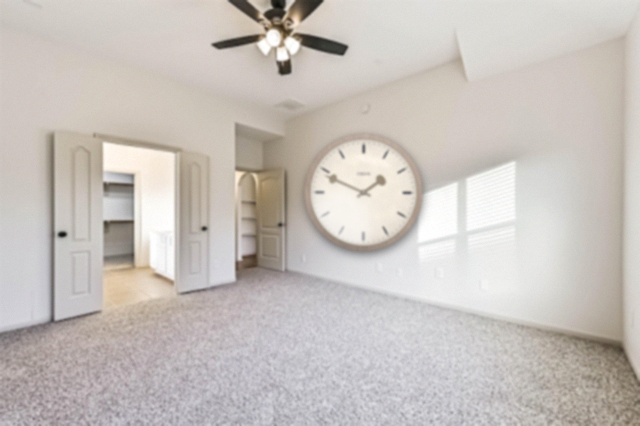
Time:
1.49
